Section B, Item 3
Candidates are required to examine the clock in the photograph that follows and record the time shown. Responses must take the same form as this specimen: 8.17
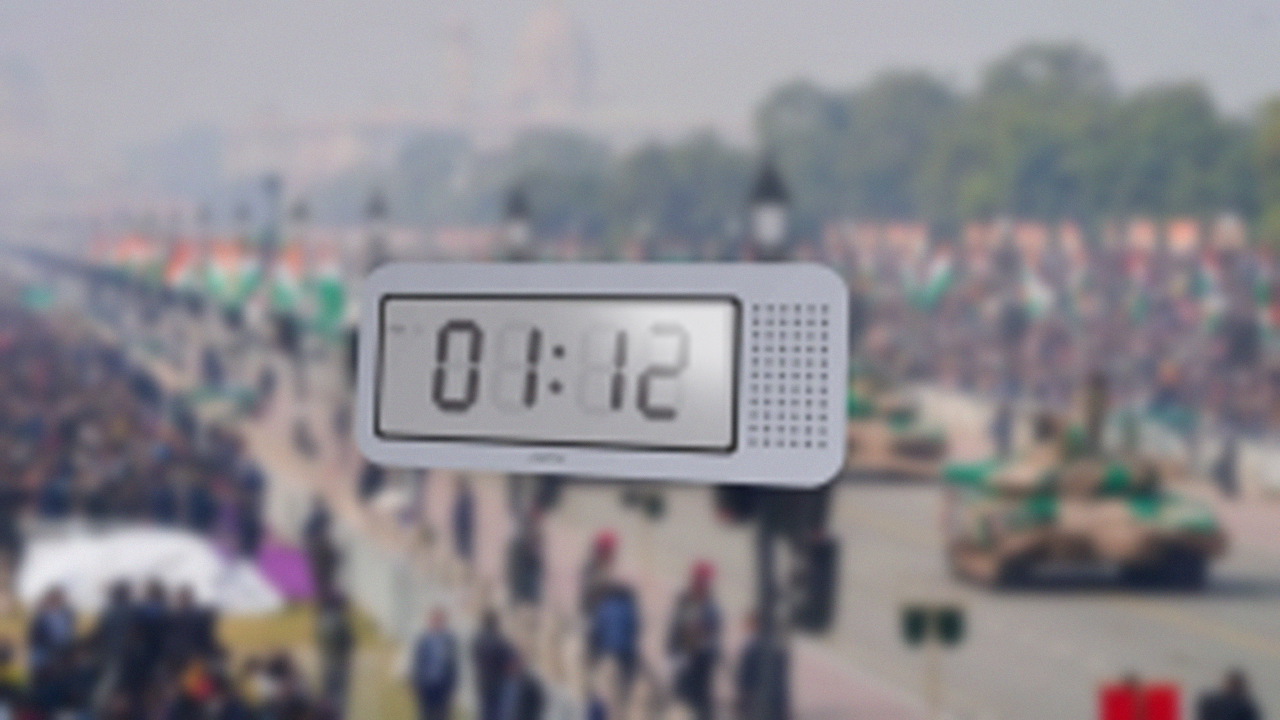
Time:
1.12
